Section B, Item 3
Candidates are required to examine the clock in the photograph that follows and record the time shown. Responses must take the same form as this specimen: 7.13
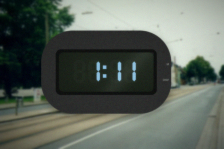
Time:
1.11
